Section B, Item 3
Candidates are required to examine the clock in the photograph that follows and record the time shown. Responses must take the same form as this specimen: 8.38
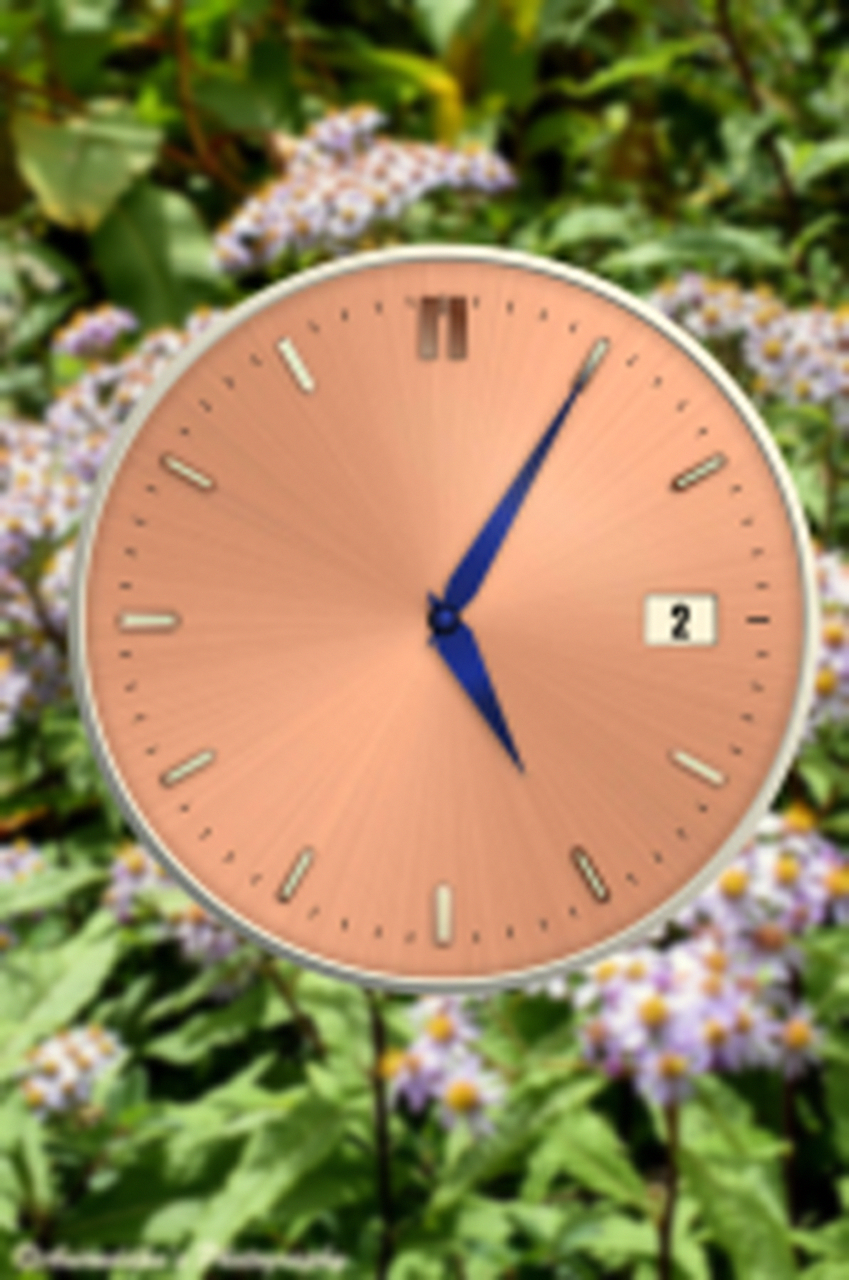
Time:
5.05
